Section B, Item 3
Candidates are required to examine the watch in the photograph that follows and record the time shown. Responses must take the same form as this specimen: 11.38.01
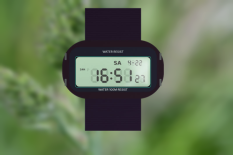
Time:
16.51.27
